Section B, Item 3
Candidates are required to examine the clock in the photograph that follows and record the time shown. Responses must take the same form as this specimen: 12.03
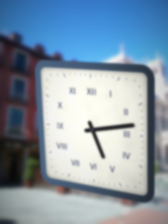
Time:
5.13
